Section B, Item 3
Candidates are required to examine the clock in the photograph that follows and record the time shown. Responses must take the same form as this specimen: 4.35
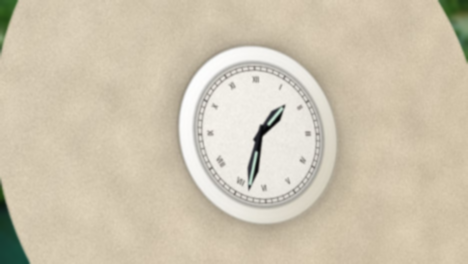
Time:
1.33
